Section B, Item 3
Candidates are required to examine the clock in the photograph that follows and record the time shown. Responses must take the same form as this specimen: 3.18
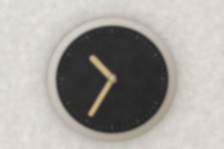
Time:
10.35
